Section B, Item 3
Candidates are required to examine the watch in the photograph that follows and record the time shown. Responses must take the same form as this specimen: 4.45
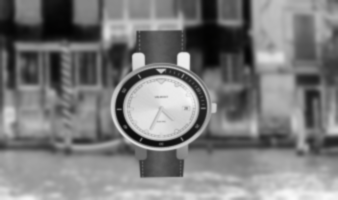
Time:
4.34
